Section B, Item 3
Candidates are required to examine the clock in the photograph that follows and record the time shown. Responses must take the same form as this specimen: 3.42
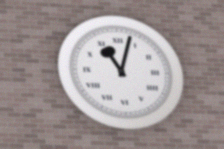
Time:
11.03
